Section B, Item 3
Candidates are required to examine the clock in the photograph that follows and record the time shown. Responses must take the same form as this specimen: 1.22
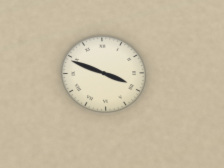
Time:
3.49
